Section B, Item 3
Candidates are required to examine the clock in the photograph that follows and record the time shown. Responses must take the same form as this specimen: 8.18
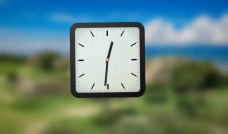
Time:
12.31
